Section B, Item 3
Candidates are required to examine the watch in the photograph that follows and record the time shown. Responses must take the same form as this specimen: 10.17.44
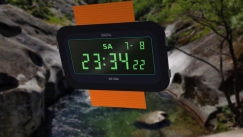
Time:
23.34.22
